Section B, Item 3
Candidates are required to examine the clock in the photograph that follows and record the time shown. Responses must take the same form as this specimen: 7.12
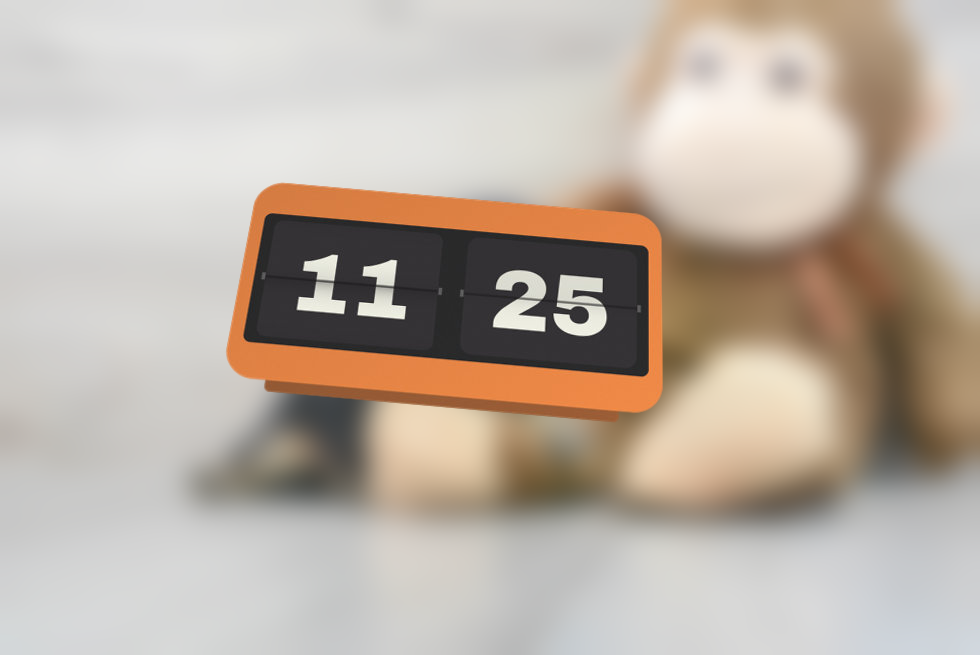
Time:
11.25
